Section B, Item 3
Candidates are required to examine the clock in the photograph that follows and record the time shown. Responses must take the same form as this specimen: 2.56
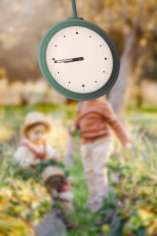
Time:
8.44
